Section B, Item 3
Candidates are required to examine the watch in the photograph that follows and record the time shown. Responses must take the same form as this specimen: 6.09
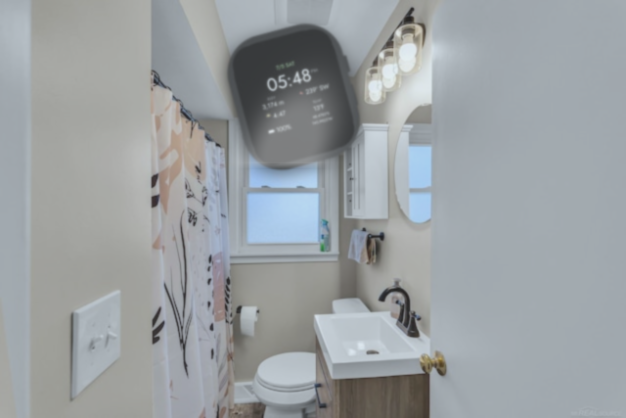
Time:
5.48
